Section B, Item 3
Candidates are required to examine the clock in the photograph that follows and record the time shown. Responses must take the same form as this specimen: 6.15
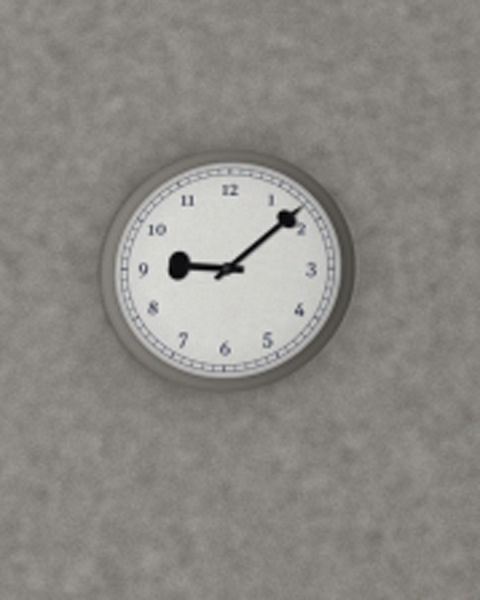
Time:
9.08
